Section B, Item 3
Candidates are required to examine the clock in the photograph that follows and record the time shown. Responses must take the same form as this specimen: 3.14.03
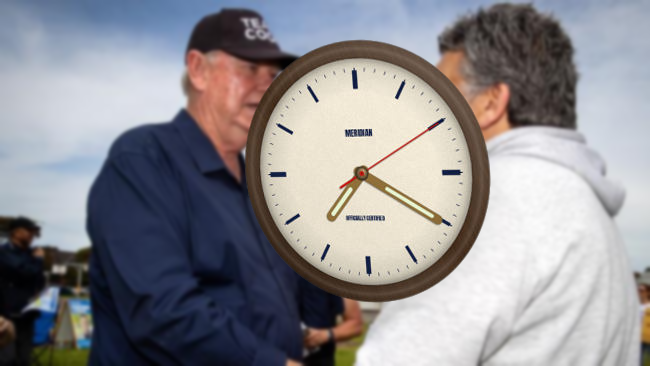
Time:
7.20.10
